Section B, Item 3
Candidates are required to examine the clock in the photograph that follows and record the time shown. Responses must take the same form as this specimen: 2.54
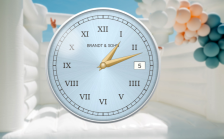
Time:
1.12
